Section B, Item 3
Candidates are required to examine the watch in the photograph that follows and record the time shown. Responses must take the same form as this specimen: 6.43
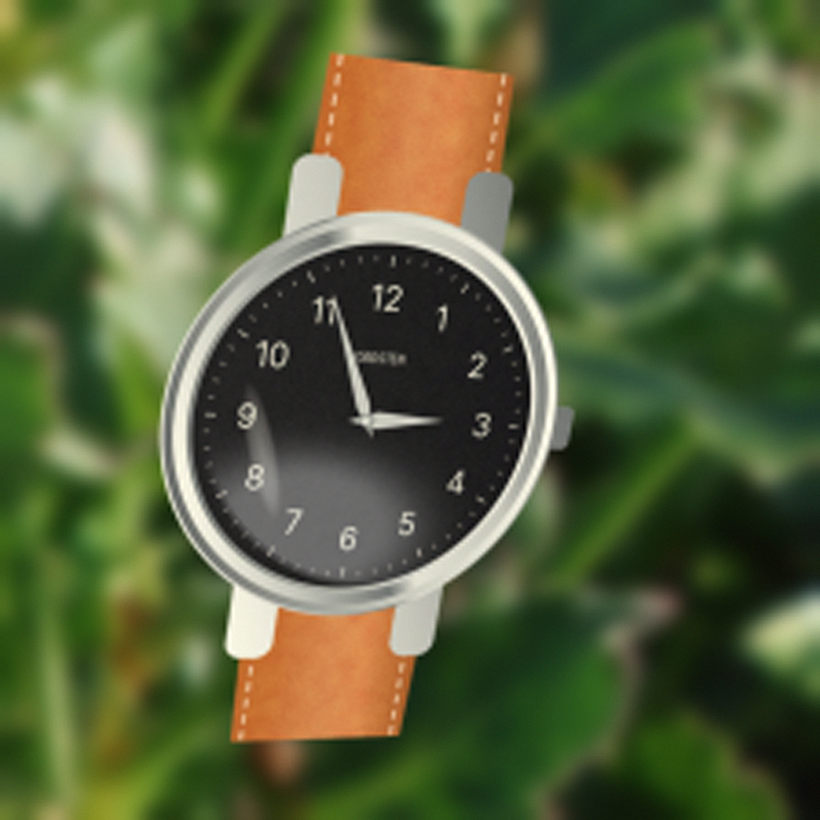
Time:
2.56
